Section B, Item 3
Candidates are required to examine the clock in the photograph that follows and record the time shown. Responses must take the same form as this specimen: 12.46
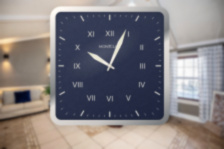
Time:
10.04
